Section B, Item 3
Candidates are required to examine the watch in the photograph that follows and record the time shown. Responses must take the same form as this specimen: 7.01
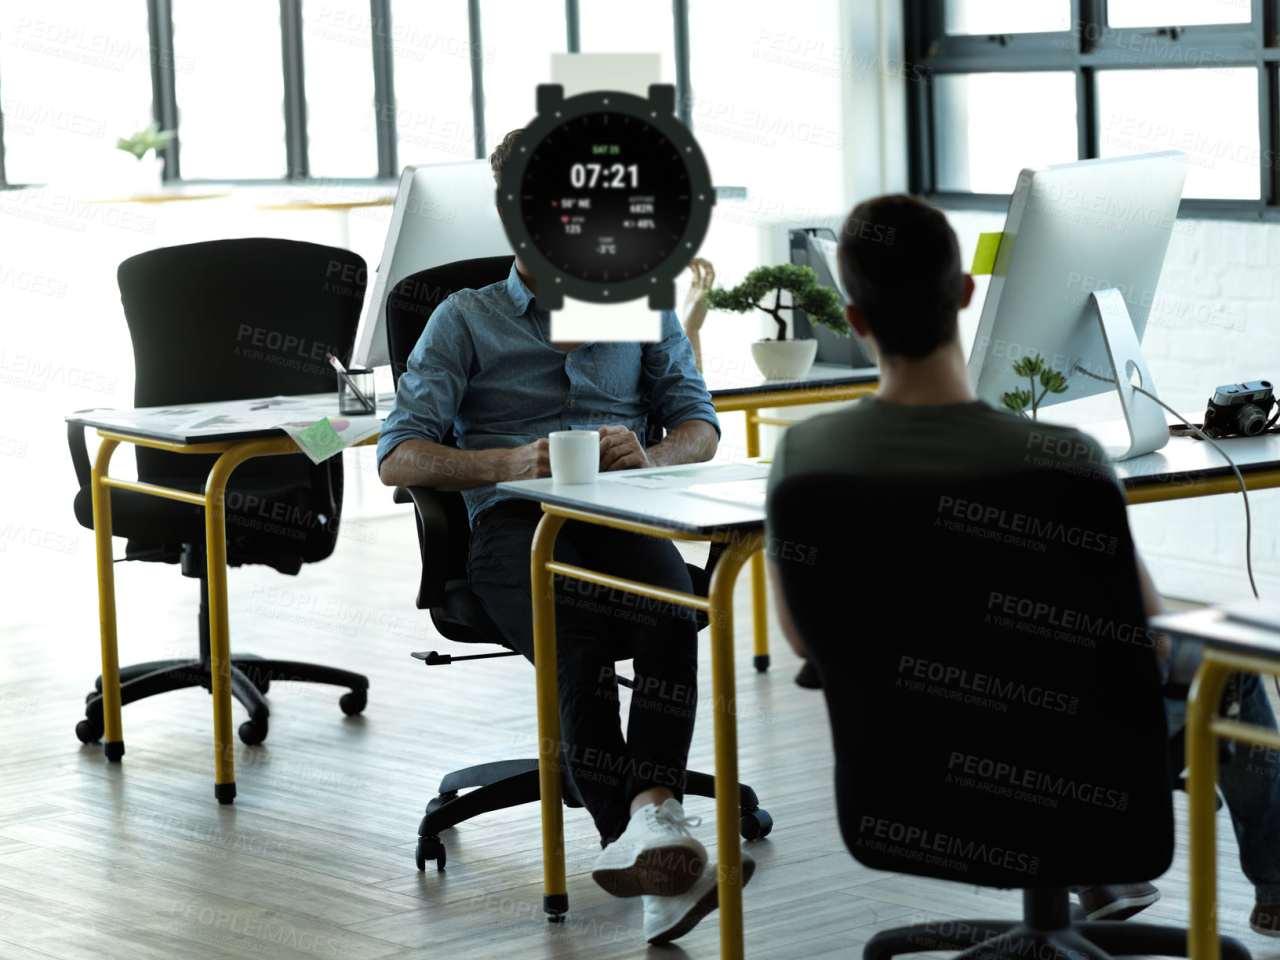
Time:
7.21
